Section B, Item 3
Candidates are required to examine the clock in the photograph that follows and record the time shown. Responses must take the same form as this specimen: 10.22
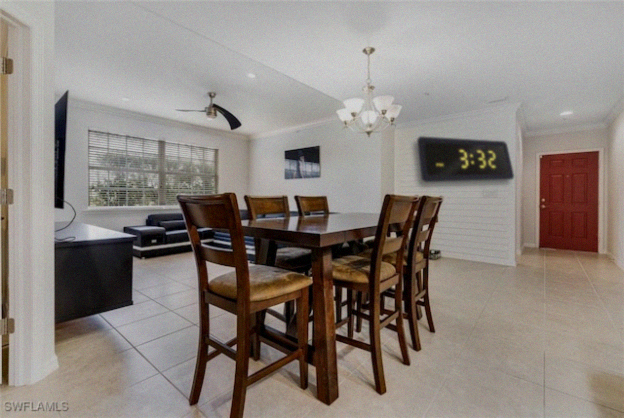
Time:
3.32
